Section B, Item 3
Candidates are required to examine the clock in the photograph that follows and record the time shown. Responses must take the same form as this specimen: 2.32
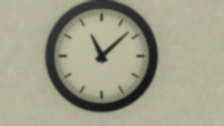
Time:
11.08
